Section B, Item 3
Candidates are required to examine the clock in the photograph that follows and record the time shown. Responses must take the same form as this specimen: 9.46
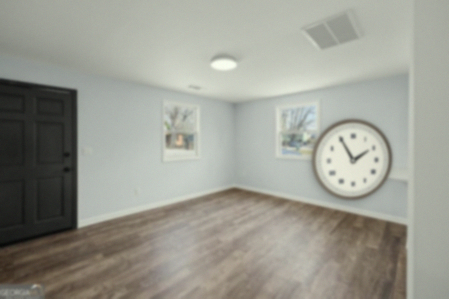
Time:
1.55
